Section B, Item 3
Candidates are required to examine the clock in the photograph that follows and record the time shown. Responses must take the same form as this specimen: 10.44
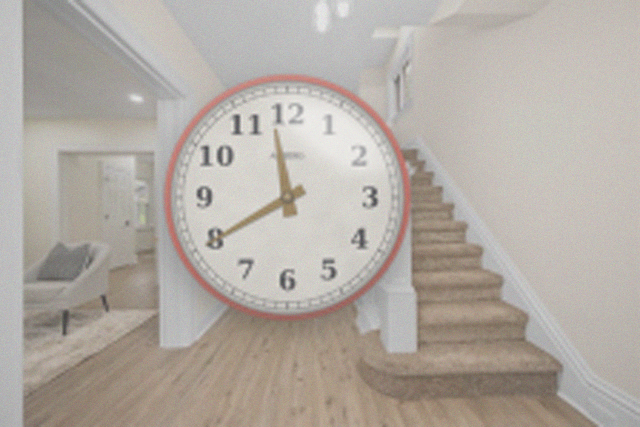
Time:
11.40
